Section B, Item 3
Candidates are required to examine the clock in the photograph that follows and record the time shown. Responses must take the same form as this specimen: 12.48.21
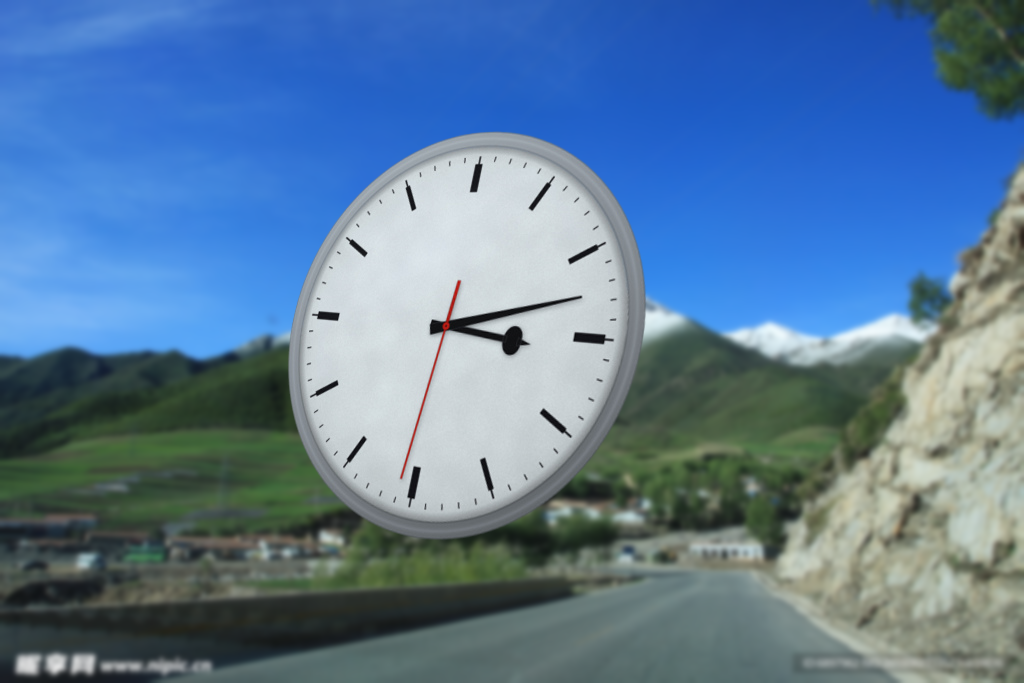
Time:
3.12.31
